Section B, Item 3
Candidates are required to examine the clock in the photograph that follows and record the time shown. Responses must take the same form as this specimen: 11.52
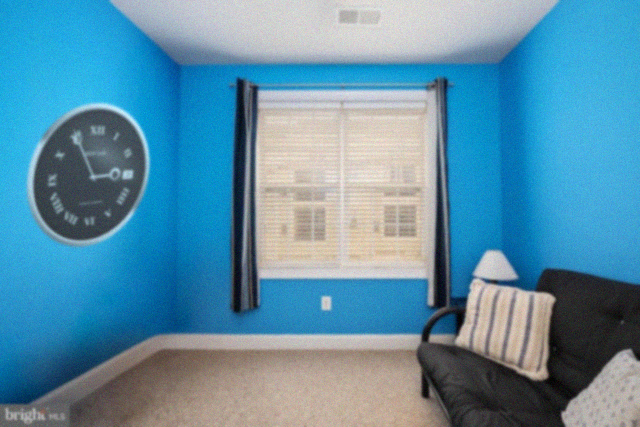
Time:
2.55
